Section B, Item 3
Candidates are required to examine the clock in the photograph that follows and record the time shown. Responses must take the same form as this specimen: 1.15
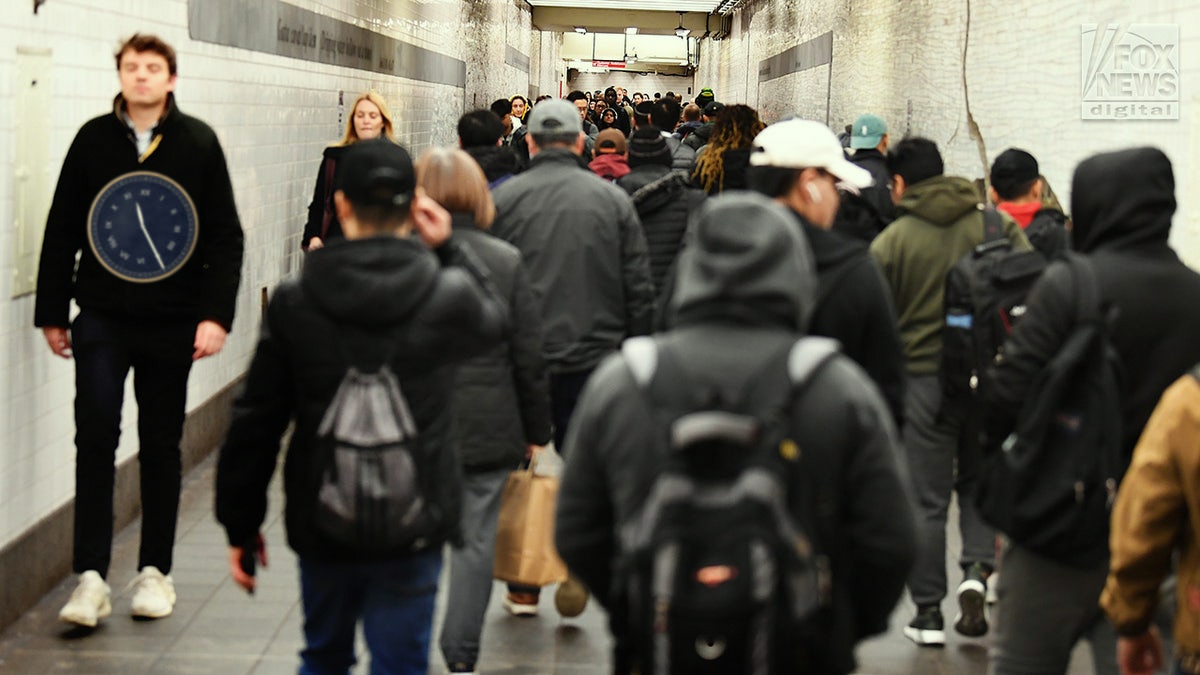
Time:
11.25
